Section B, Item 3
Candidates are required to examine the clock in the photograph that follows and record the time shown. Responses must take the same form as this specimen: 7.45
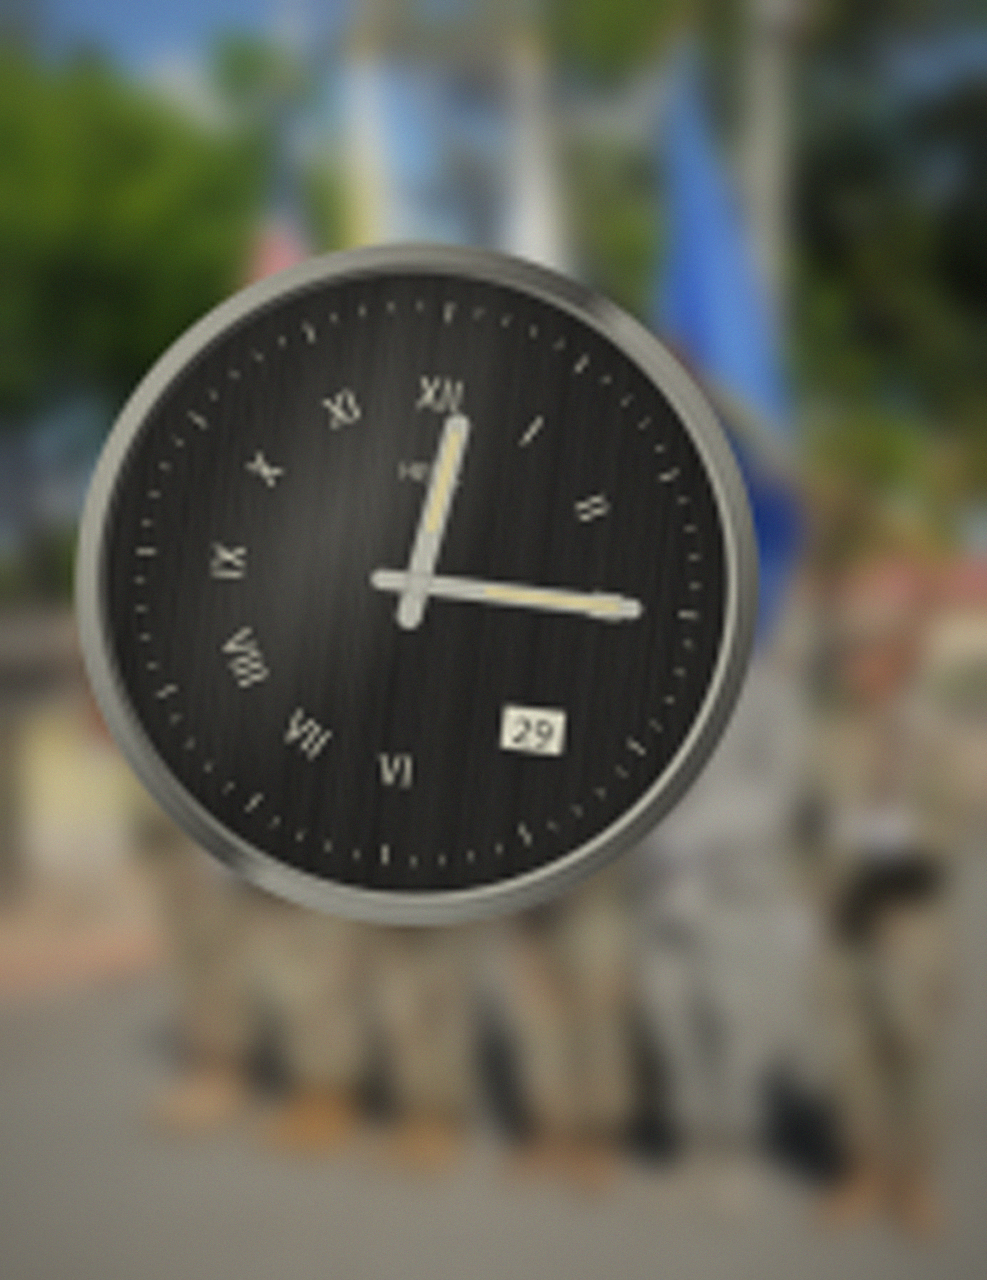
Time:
12.15
